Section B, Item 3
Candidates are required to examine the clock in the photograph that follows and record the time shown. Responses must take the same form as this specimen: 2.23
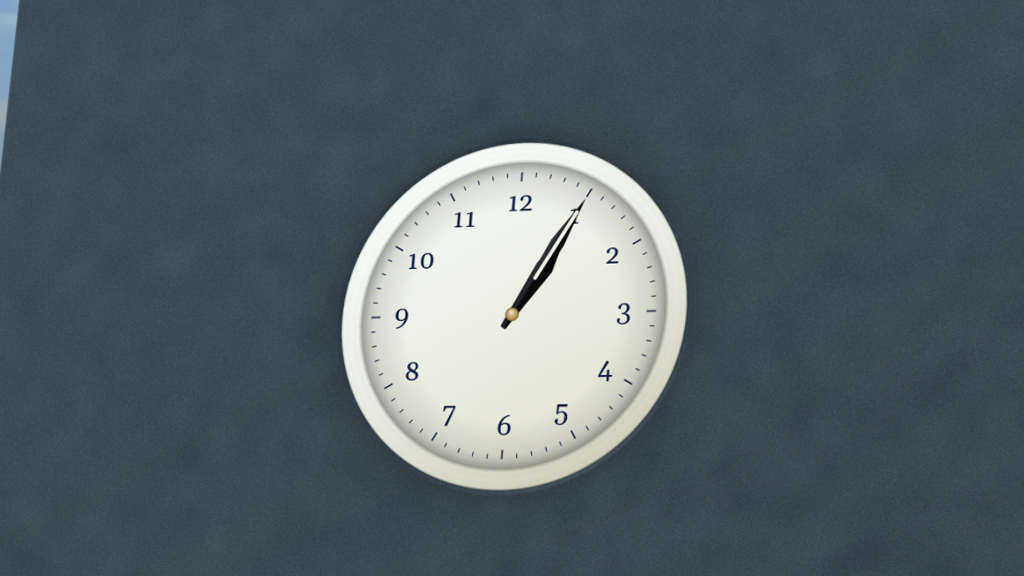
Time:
1.05
